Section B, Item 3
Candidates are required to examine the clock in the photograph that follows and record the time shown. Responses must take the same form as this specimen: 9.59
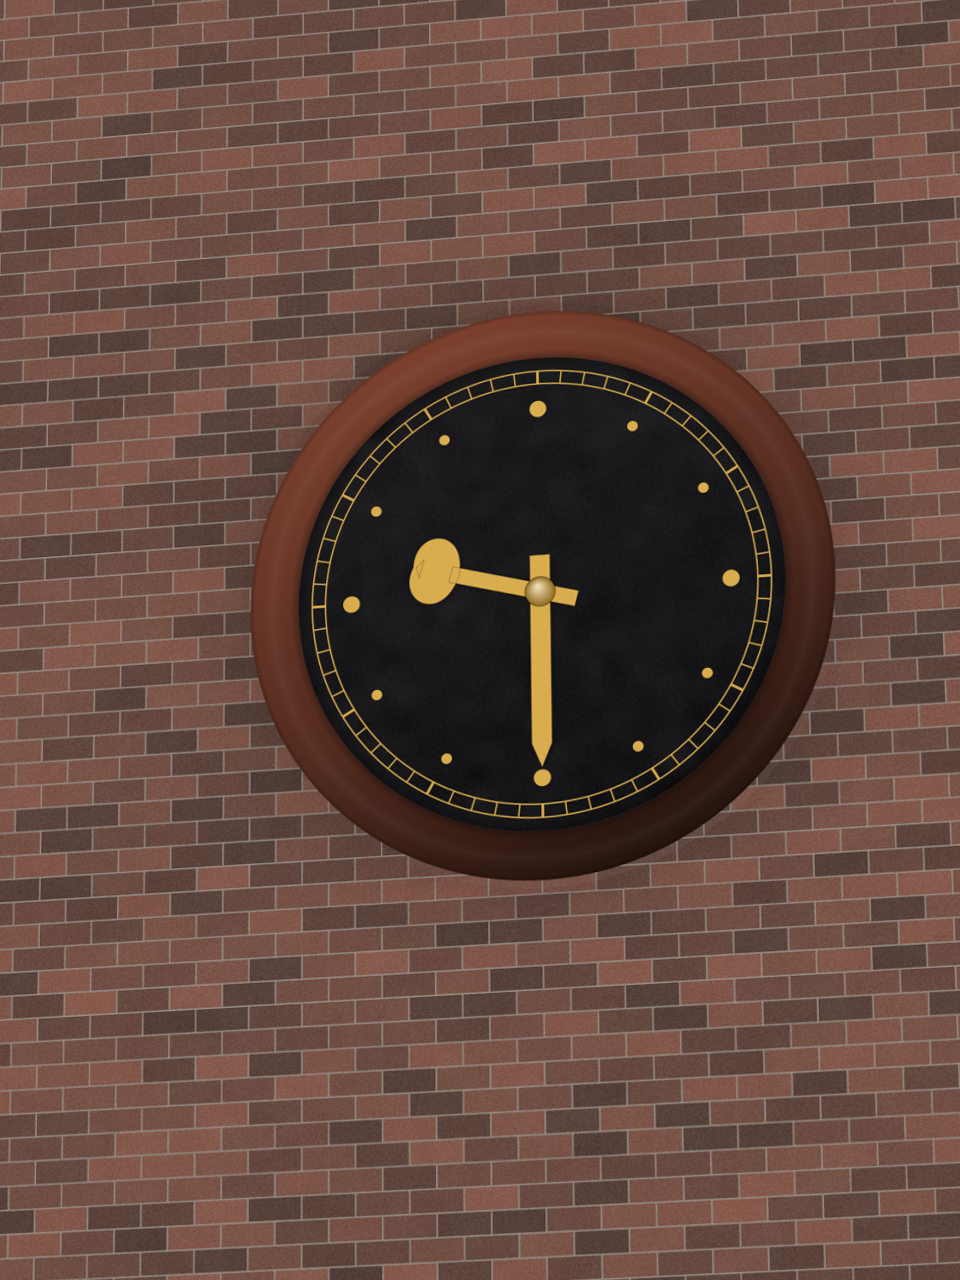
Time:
9.30
